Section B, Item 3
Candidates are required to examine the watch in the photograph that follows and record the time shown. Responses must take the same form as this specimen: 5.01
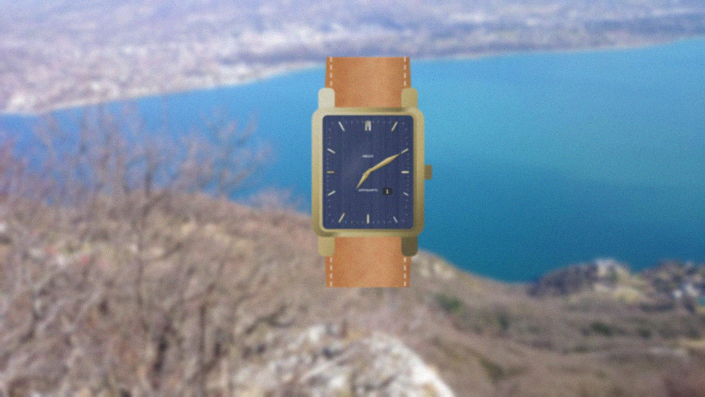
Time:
7.10
